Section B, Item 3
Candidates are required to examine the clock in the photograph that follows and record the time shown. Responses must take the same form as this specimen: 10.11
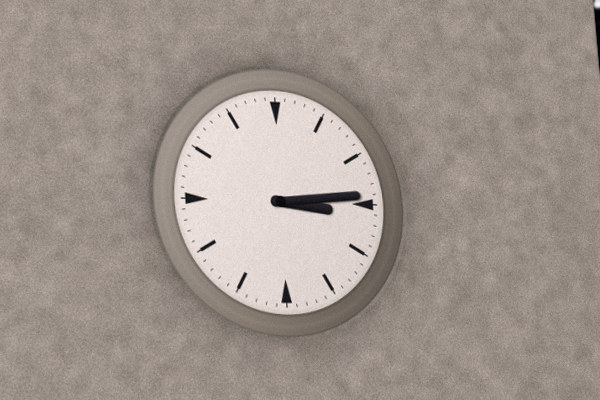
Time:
3.14
